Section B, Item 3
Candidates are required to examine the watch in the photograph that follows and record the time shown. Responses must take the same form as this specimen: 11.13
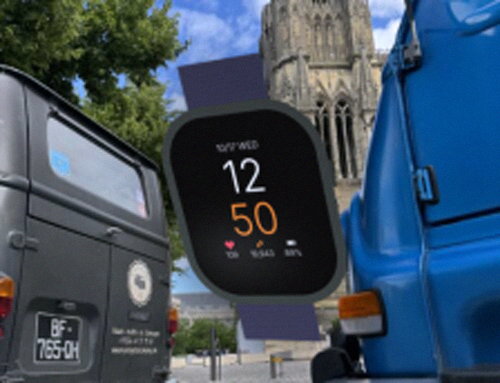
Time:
12.50
